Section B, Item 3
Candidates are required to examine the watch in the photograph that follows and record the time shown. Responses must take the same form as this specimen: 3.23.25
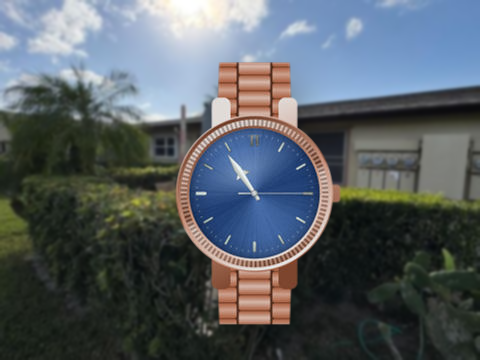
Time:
10.54.15
